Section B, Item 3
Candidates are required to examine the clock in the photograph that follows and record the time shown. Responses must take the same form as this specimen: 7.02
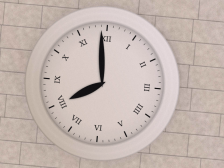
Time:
7.59
